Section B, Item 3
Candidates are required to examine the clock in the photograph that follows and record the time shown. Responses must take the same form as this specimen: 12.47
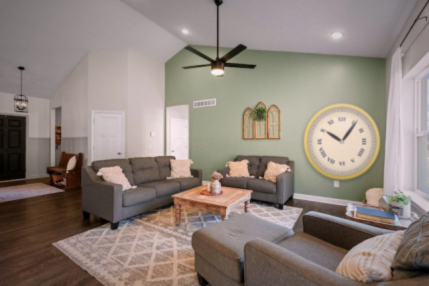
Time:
10.06
